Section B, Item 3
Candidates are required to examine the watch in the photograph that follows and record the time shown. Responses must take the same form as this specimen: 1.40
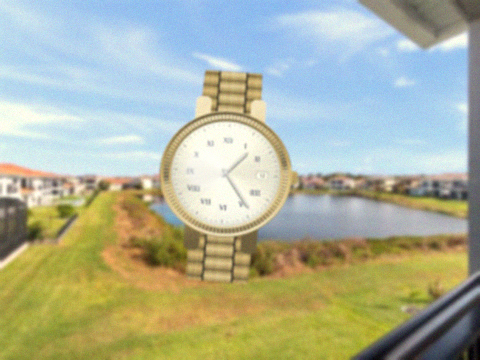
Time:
1.24
